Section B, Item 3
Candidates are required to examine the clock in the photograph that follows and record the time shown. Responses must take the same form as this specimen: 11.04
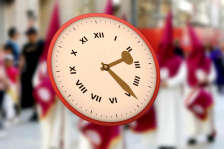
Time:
2.24
